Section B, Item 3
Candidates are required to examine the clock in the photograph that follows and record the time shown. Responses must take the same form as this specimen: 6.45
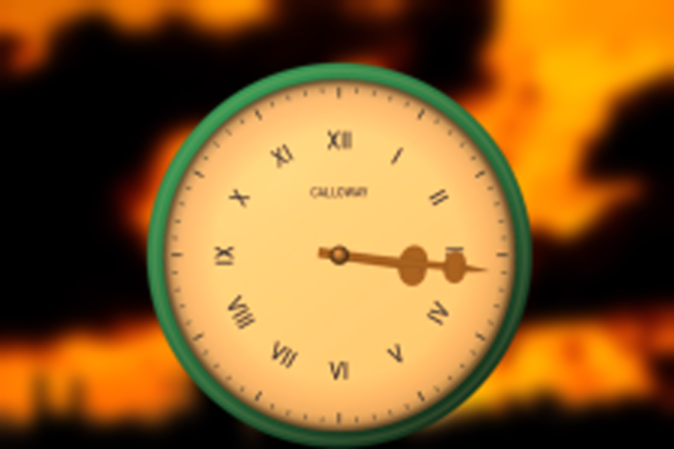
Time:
3.16
